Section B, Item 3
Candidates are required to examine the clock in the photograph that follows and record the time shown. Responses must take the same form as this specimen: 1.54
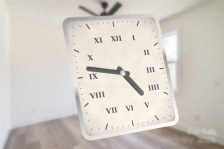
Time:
4.47
